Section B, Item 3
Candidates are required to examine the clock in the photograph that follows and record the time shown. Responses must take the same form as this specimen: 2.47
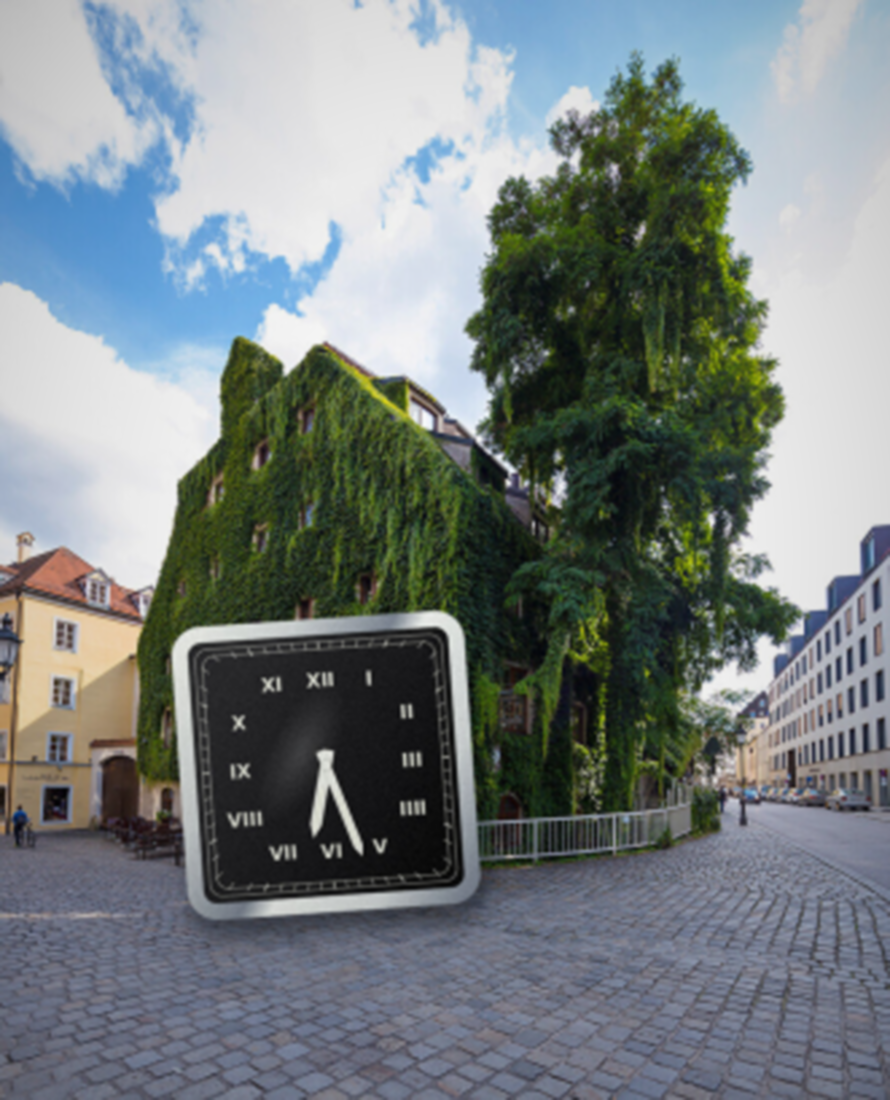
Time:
6.27
